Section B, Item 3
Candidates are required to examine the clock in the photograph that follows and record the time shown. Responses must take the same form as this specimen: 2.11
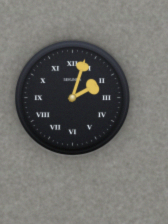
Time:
2.03
